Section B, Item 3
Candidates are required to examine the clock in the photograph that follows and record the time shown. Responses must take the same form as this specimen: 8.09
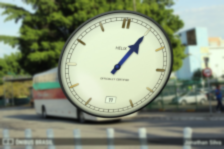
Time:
1.05
